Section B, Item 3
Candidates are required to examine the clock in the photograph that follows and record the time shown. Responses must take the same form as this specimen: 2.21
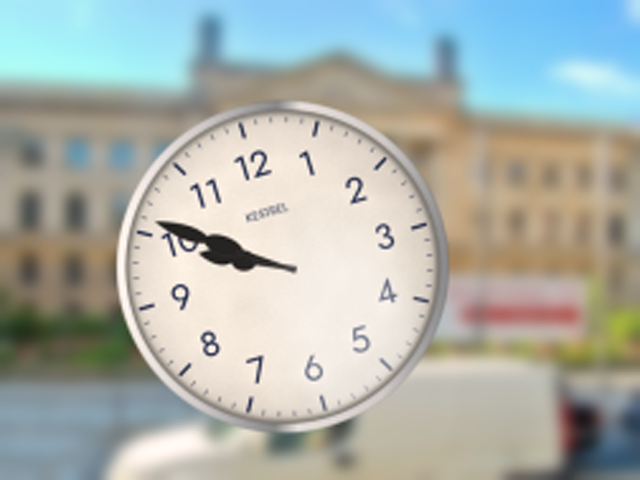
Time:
9.51
